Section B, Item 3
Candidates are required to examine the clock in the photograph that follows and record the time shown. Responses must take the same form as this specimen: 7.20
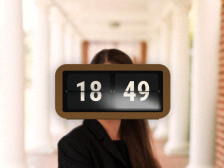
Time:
18.49
